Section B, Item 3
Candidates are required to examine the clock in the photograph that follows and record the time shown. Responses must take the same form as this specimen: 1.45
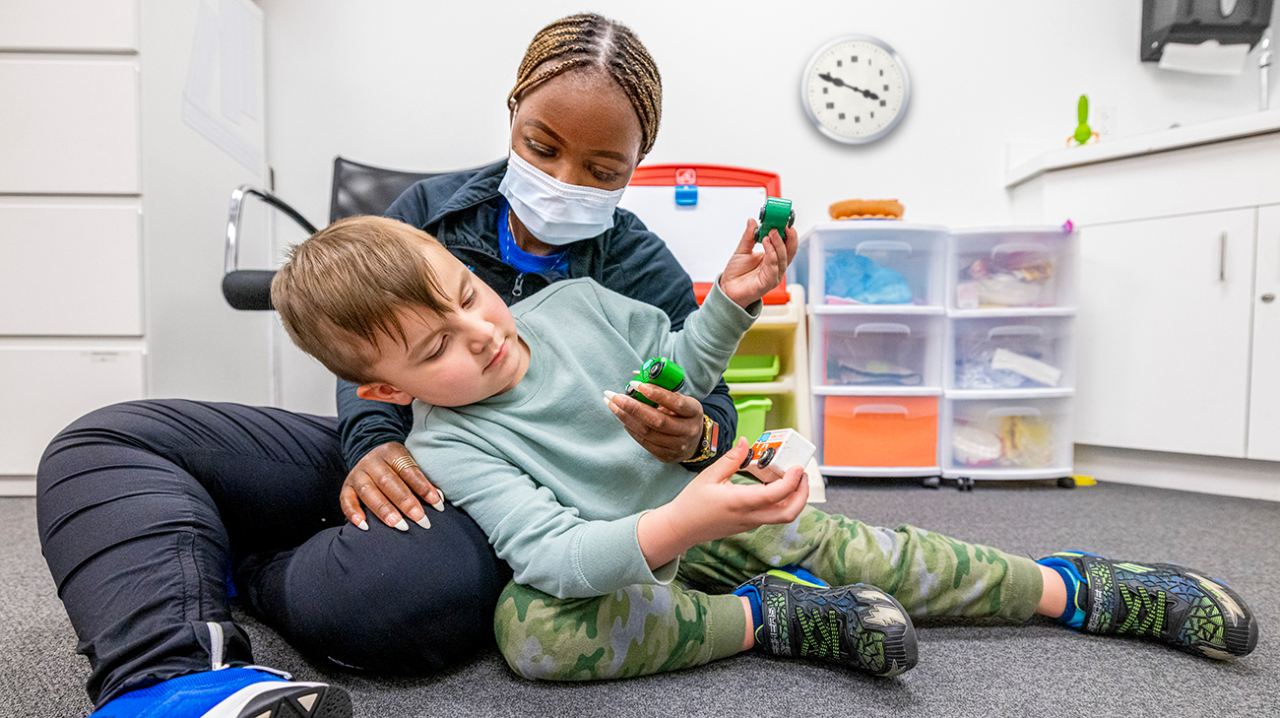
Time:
3.49
